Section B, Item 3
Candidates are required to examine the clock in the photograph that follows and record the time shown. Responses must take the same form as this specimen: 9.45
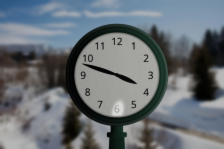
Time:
3.48
